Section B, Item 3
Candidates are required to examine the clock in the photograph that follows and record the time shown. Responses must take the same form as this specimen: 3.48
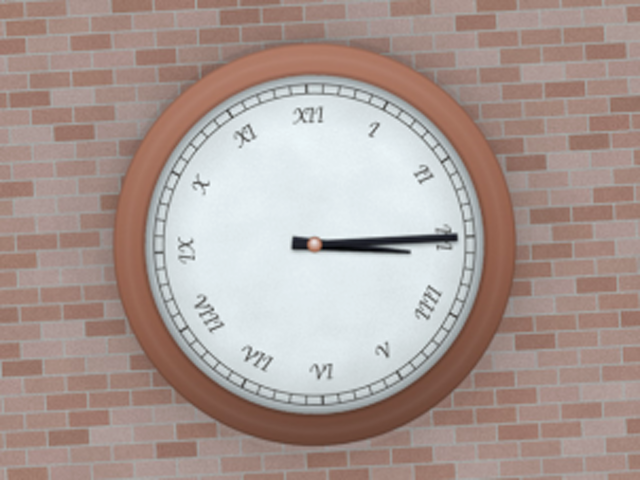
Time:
3.15
